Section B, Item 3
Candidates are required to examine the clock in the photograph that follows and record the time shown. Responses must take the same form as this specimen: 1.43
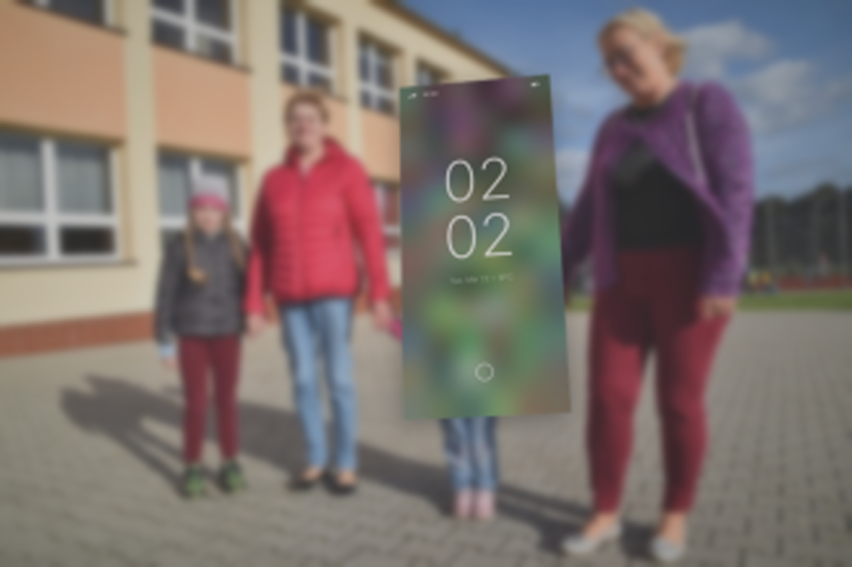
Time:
2.02
